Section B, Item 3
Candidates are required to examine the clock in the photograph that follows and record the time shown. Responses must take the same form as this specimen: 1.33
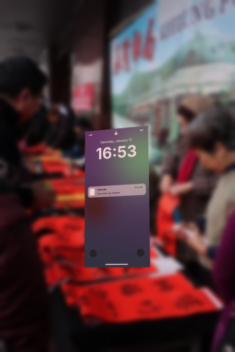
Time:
16.53
